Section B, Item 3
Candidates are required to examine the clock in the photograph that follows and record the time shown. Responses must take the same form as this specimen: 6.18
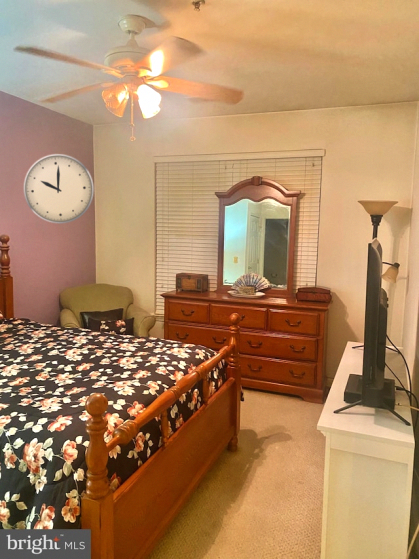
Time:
10.01
